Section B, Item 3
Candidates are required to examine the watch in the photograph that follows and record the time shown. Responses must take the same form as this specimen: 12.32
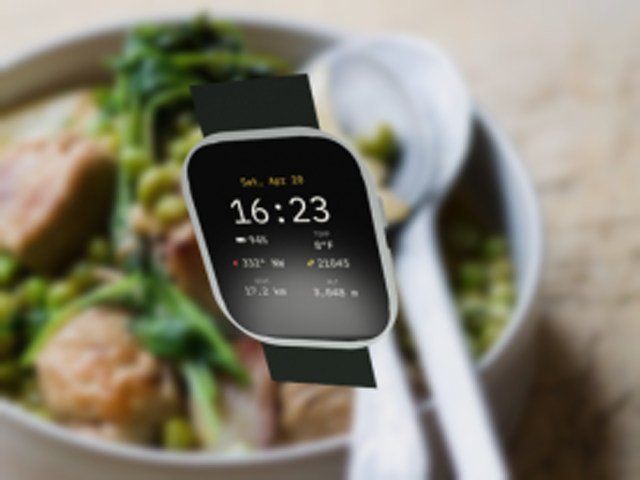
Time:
16.23
